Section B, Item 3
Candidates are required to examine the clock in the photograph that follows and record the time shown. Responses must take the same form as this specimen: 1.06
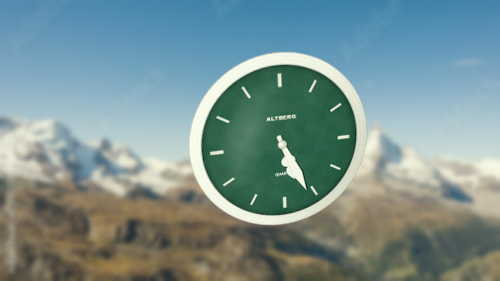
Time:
5.26
